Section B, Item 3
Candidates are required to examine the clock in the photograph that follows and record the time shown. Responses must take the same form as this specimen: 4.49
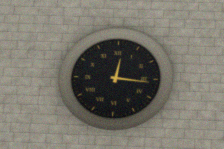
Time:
12.16
